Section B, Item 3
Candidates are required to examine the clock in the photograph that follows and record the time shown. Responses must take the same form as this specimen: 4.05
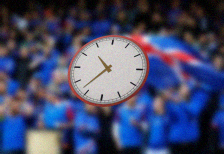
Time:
10.37
